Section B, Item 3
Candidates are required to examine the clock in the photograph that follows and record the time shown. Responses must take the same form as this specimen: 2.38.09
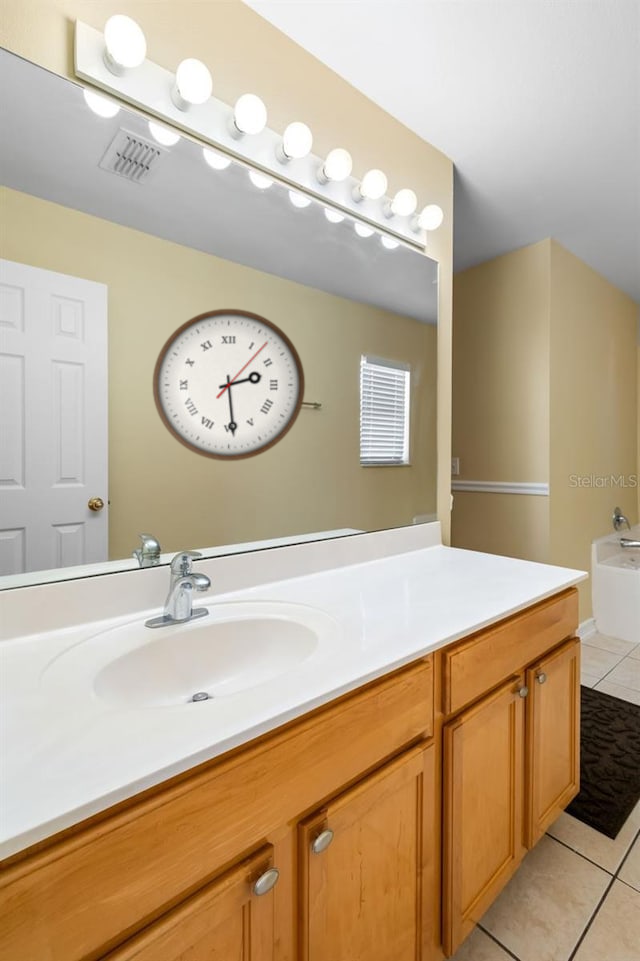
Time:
2.29.07
